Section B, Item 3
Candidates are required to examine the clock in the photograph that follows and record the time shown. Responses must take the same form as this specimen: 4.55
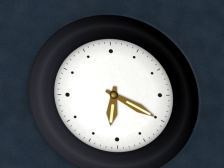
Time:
6.20
